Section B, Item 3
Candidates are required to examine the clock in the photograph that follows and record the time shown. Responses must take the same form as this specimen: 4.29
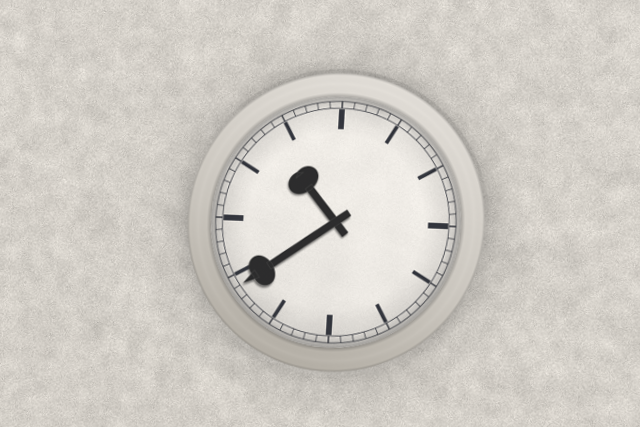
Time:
10.39
